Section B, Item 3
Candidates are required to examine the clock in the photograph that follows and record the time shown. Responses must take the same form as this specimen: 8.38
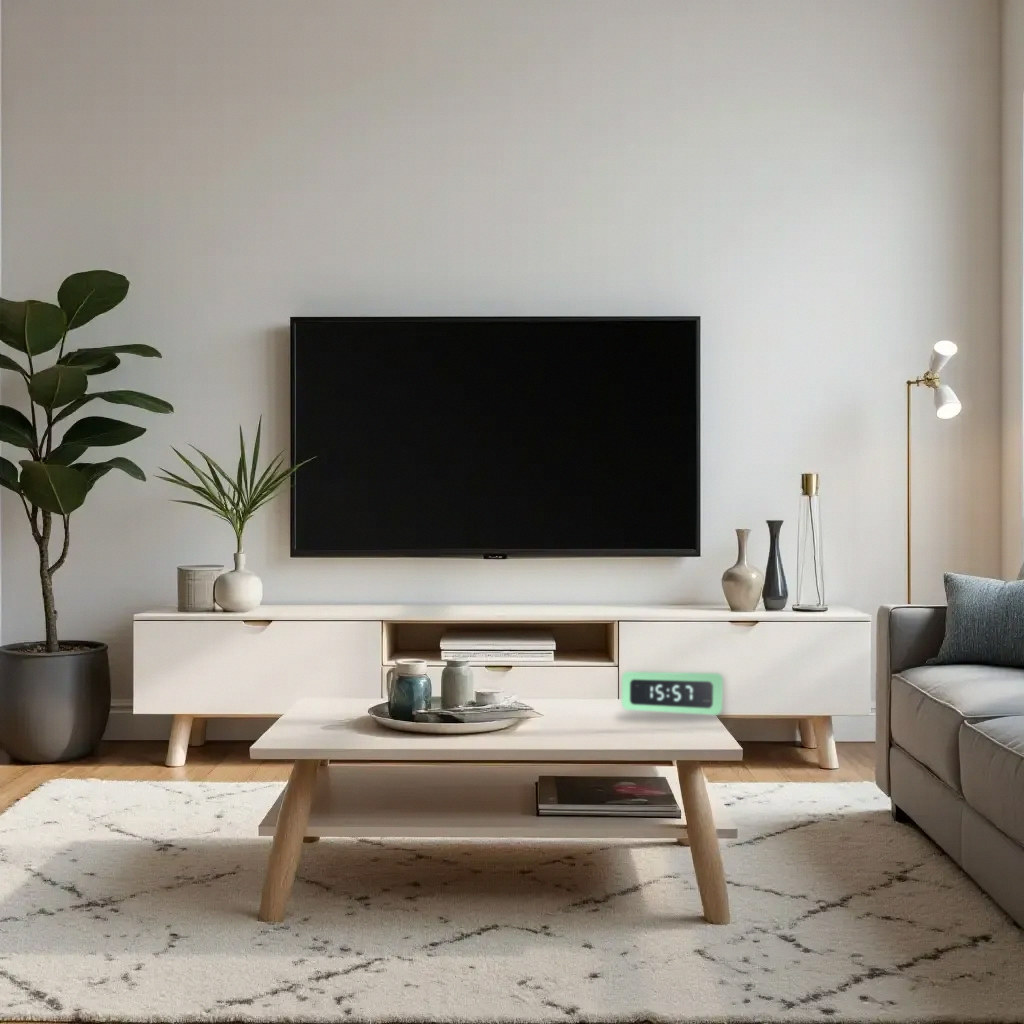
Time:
15.57
